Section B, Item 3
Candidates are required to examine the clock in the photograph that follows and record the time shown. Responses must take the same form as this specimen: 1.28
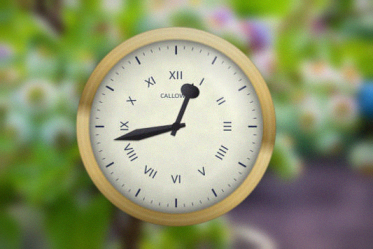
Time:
12.43
